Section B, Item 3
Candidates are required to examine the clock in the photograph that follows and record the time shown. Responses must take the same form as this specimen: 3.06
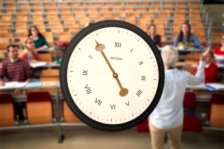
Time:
4.54
